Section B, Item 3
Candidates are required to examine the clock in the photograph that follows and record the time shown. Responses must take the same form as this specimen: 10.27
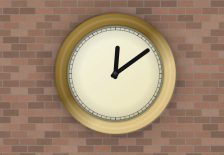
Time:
12.09
